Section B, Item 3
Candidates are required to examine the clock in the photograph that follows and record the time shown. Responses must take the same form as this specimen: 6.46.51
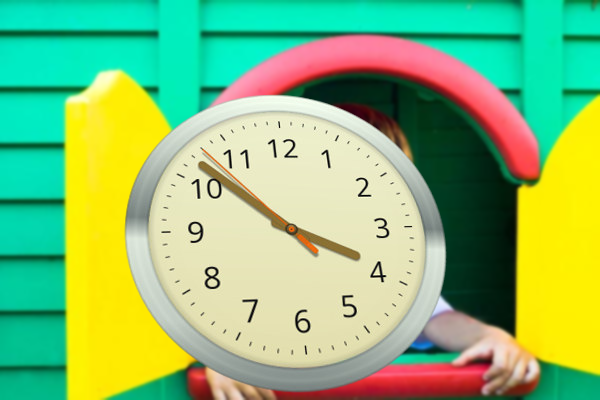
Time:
3.51.53
